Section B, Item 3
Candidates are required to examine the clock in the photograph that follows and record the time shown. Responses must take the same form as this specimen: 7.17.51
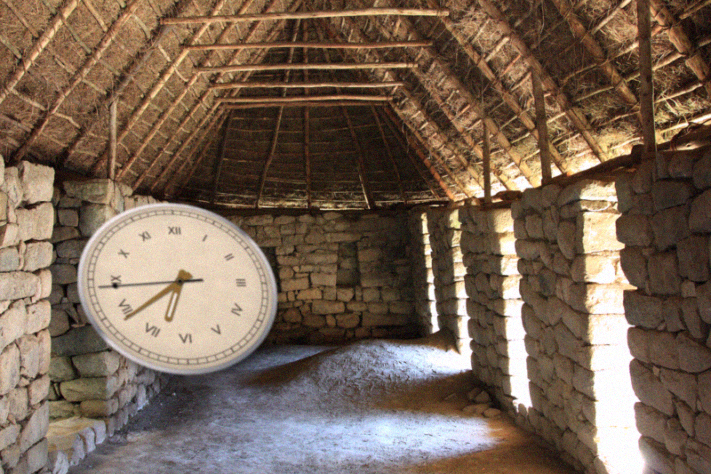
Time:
6.38.44
